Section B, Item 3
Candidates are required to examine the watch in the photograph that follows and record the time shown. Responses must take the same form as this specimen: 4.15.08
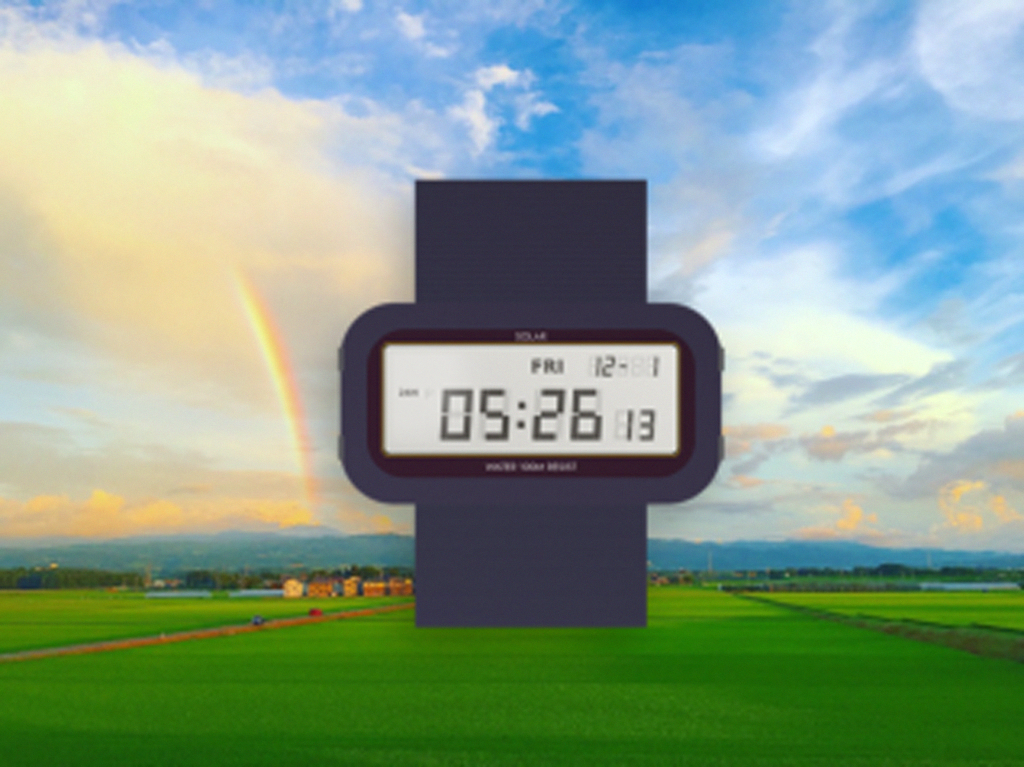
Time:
5.26.13
